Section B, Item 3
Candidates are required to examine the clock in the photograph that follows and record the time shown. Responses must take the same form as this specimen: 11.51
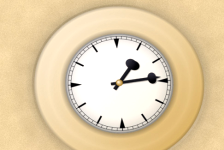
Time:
1.14
